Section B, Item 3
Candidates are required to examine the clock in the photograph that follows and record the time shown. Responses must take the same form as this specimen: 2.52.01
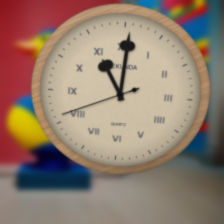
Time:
11.00.41
